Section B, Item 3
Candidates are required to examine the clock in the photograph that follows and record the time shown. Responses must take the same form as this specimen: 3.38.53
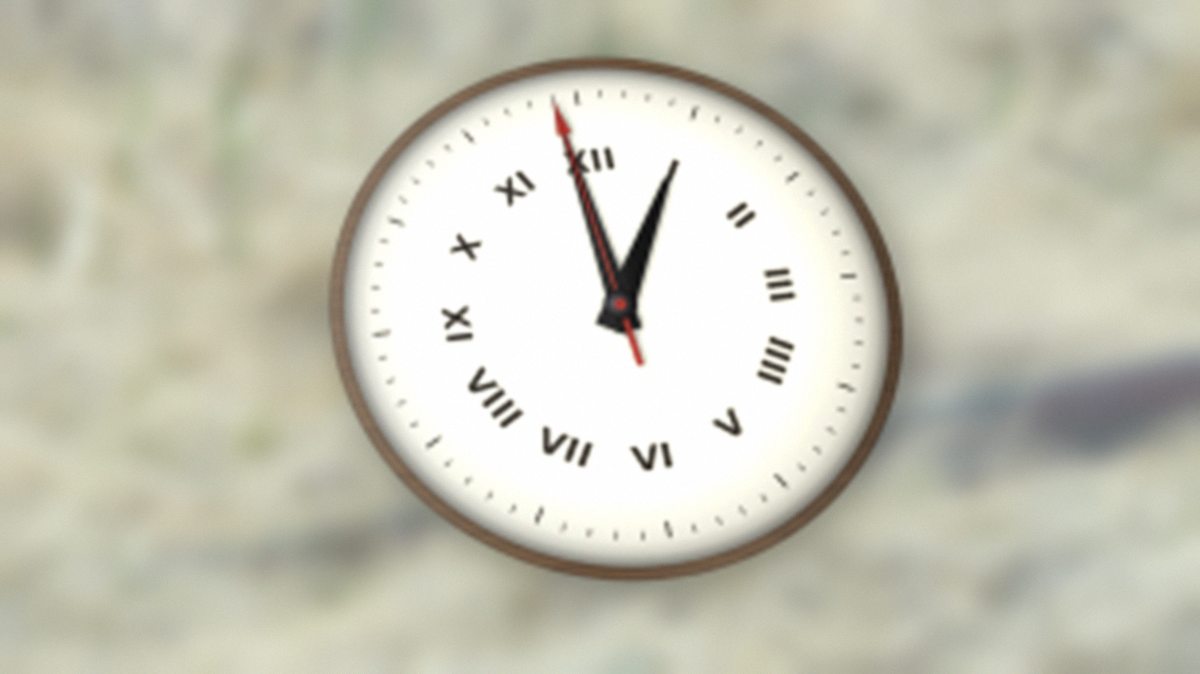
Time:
12.58.59
